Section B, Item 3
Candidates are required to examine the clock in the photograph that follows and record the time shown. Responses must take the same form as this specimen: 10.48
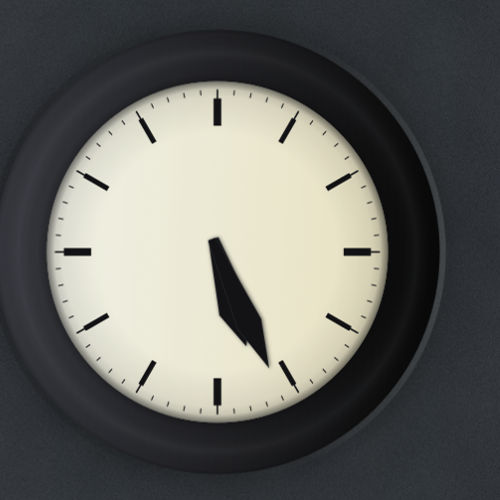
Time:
5.26
